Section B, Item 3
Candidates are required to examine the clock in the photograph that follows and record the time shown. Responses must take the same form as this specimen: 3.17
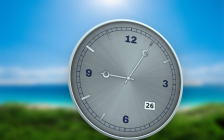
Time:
9.05
